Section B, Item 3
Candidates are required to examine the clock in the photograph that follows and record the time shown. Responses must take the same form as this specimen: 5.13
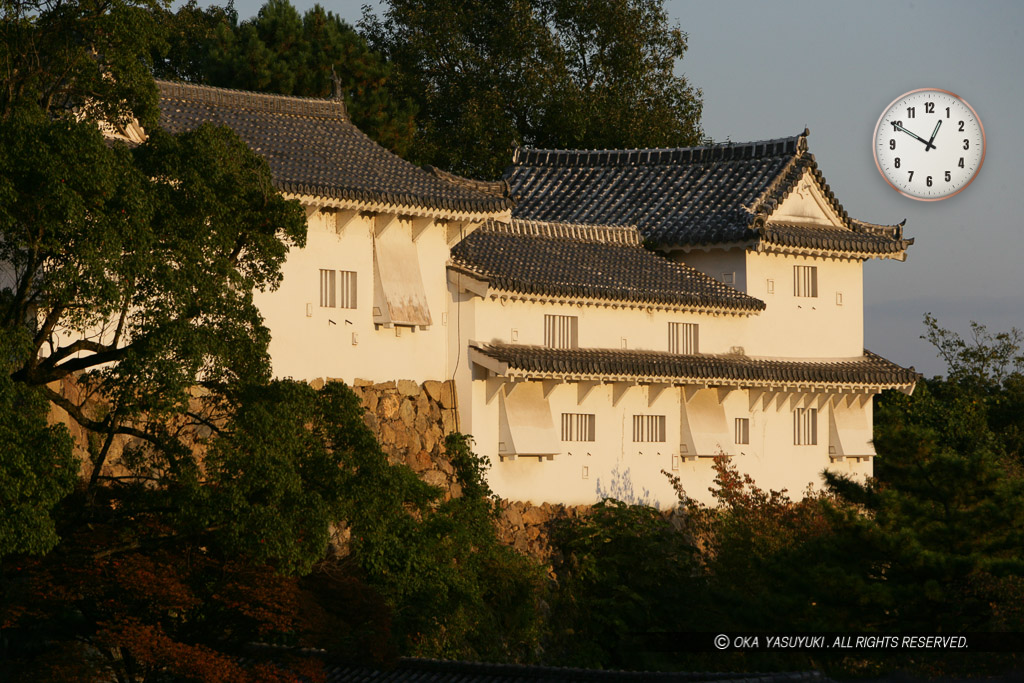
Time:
12.50
